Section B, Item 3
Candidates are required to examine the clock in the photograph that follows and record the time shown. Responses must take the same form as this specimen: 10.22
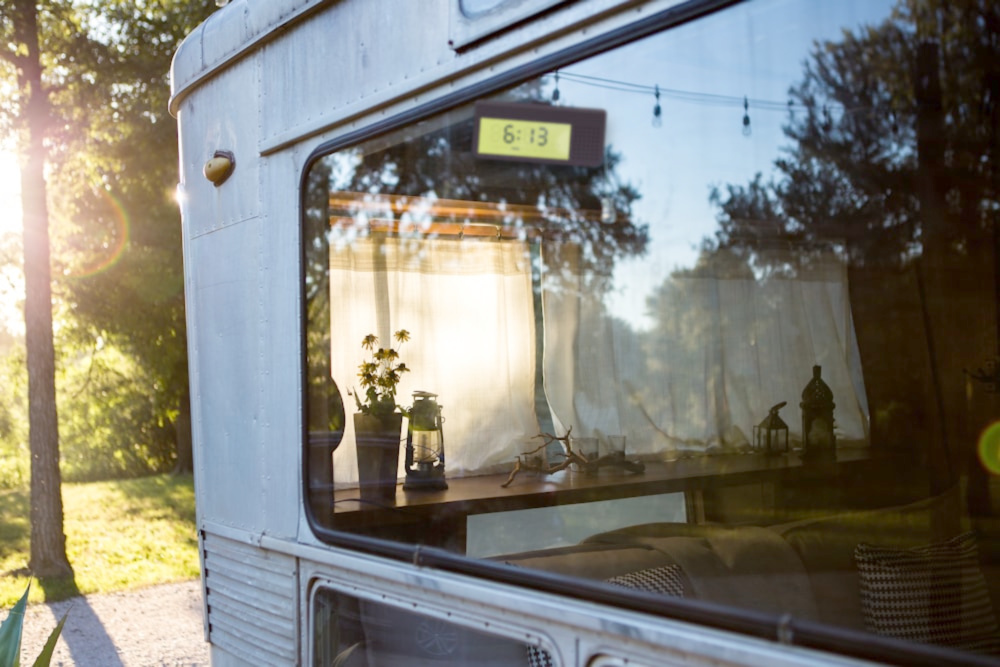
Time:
6.13
